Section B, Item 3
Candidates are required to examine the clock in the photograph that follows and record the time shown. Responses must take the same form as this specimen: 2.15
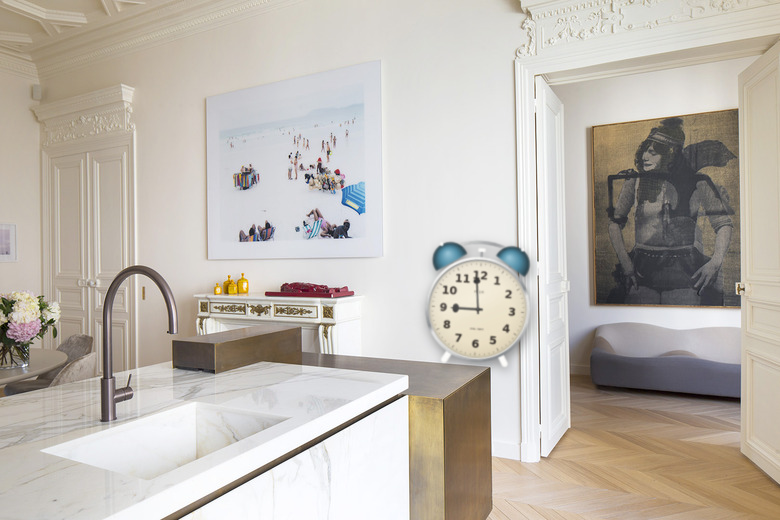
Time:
8.59
